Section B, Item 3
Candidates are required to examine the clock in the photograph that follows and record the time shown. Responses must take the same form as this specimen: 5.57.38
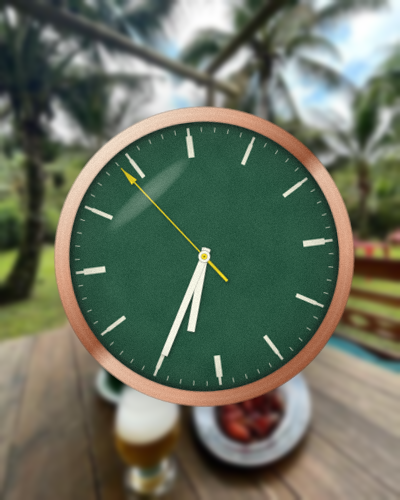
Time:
6.34.54
